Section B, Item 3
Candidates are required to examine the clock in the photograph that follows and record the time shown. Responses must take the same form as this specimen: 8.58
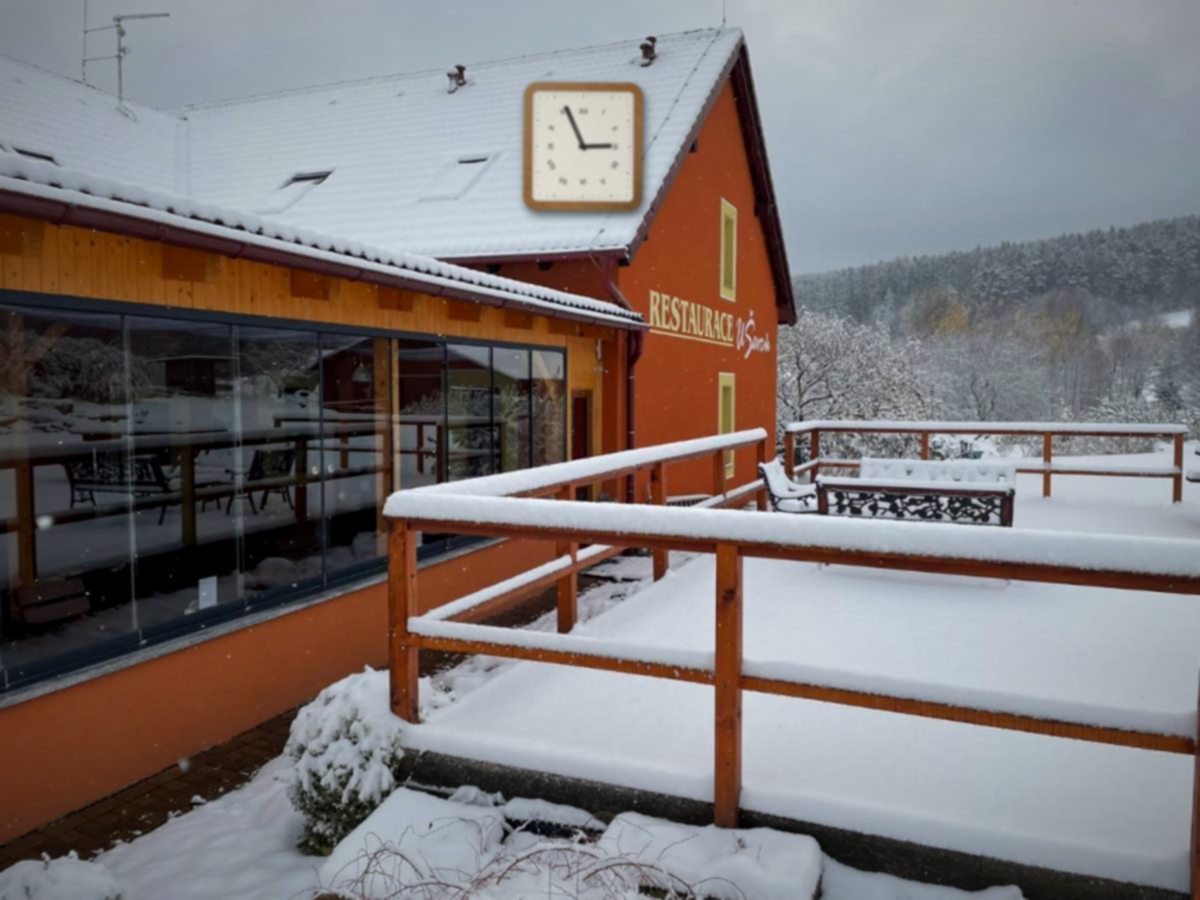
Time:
2.56
